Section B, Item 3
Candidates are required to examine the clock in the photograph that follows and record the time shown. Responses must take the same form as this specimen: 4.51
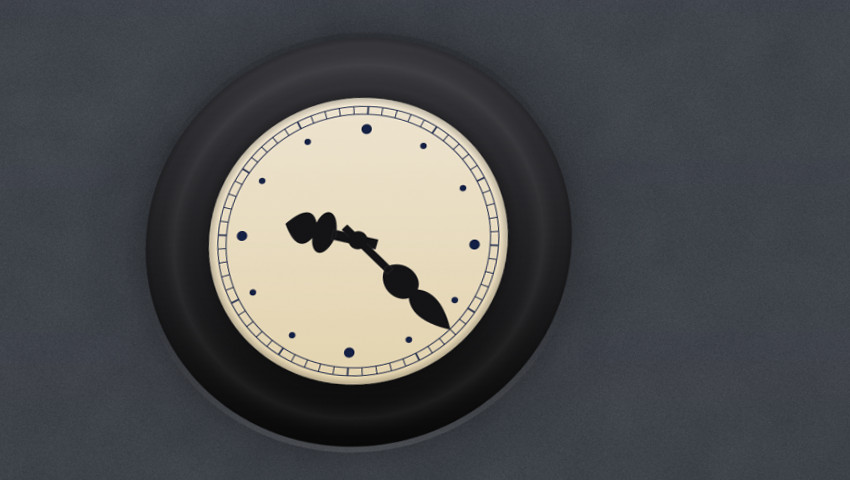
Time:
9.22
